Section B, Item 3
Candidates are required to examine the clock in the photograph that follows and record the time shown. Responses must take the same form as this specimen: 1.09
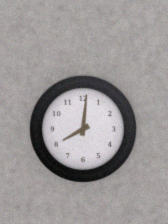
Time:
8.01
